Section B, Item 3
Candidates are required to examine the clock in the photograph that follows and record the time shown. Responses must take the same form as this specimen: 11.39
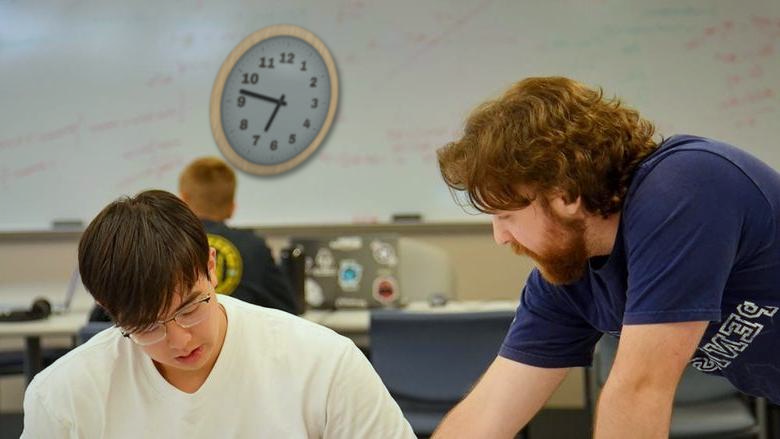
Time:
6.47
